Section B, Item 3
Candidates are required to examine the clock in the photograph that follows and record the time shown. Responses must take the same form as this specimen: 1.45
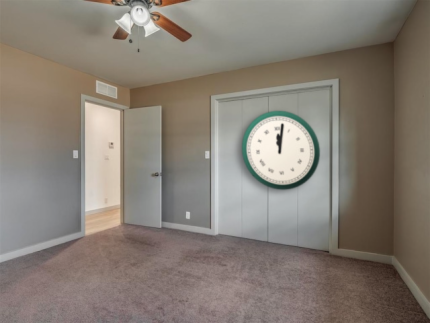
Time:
12.02
